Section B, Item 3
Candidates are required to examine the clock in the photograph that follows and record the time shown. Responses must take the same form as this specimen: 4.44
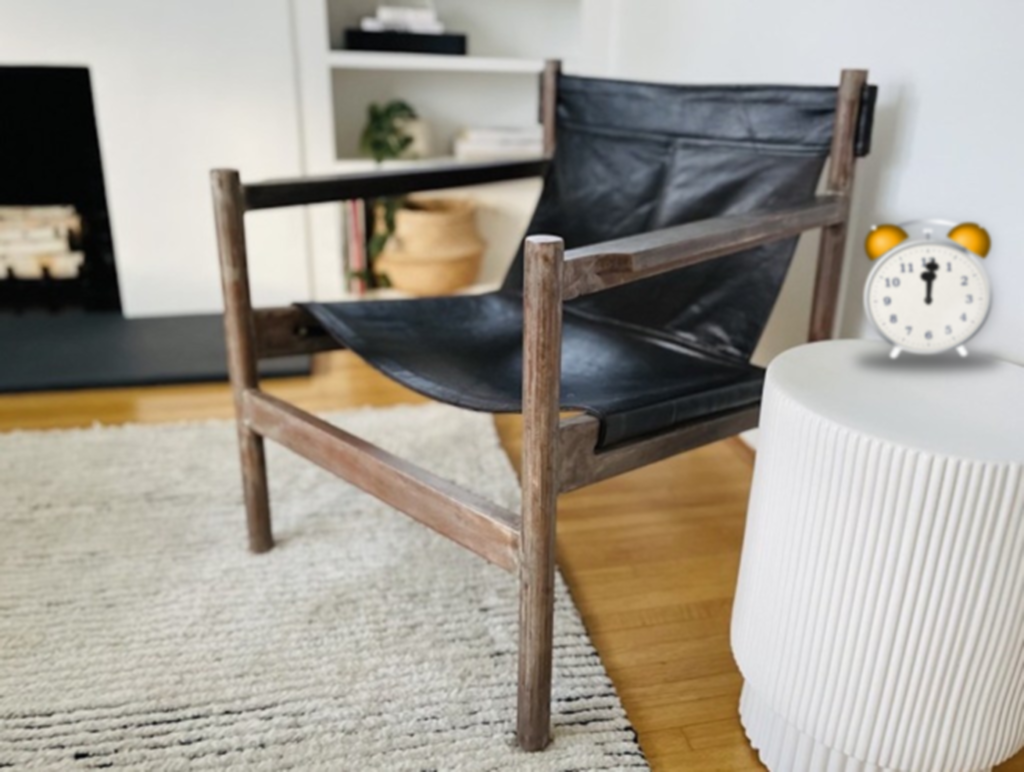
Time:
12.01
